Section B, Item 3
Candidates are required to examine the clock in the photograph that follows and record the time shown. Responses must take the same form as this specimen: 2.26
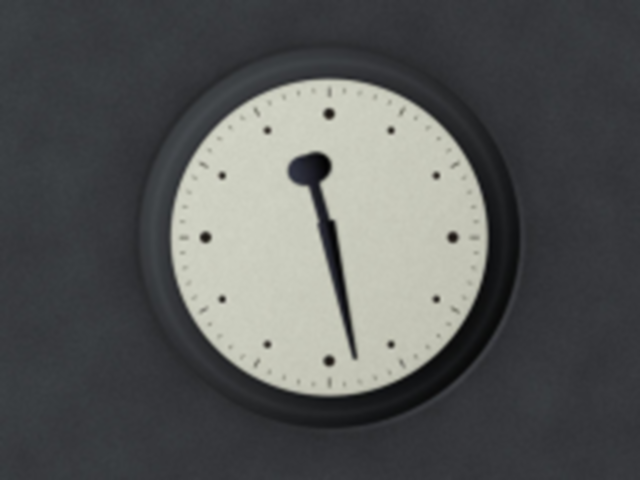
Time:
11.28
